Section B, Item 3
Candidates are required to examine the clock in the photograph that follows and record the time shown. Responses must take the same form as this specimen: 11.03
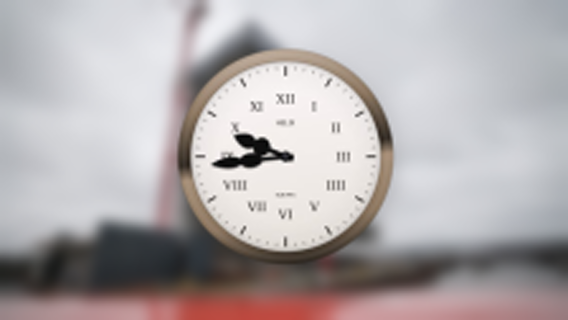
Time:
9.44
